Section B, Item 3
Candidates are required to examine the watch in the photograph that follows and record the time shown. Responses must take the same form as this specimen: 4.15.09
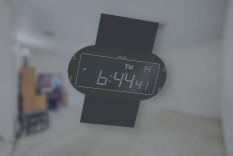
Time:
6.44.41
